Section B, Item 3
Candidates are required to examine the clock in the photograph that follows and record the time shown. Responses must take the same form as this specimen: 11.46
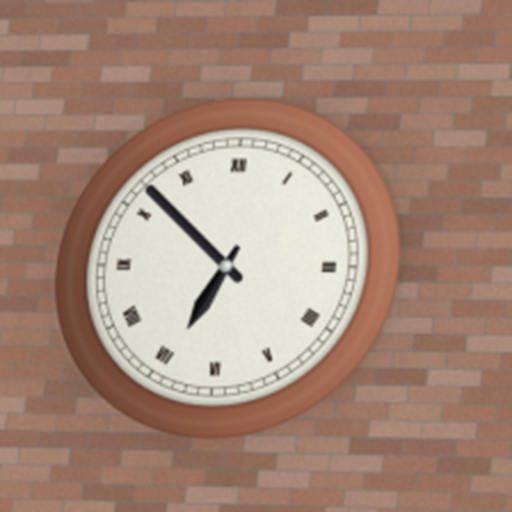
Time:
6.52
